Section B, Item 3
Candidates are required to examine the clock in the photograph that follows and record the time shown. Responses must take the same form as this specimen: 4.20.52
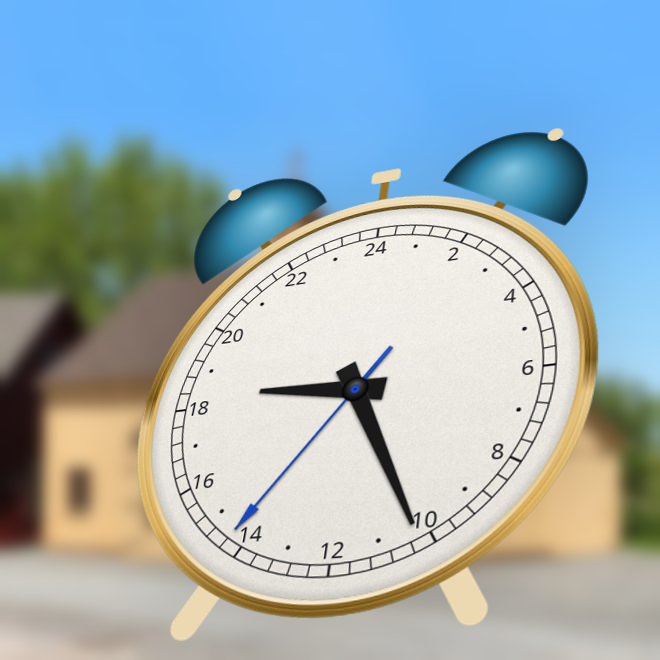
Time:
18.25.36
